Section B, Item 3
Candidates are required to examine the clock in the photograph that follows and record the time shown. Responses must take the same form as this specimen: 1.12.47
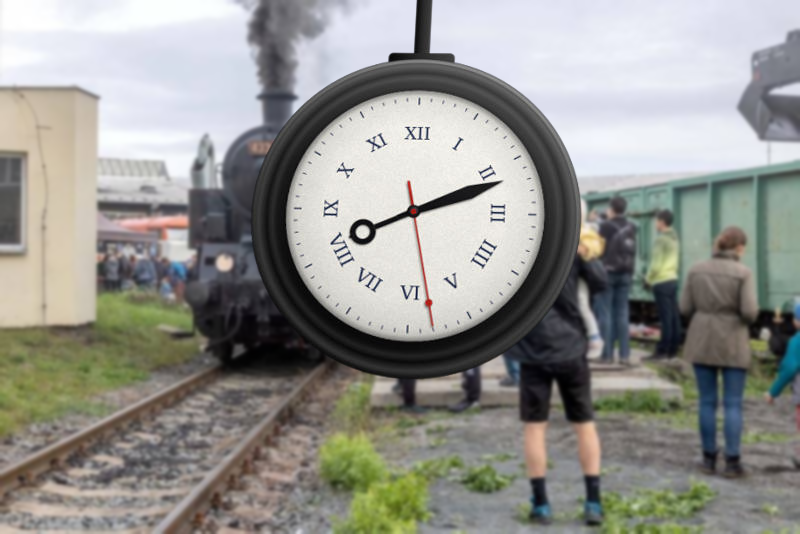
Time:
8.11.28
